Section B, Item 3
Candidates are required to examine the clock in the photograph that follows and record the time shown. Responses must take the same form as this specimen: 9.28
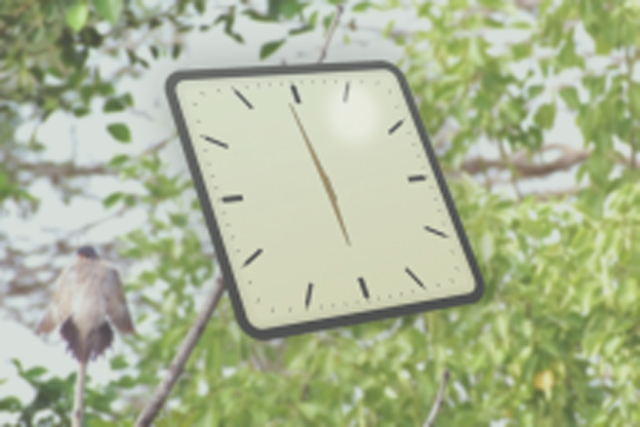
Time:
5.59
